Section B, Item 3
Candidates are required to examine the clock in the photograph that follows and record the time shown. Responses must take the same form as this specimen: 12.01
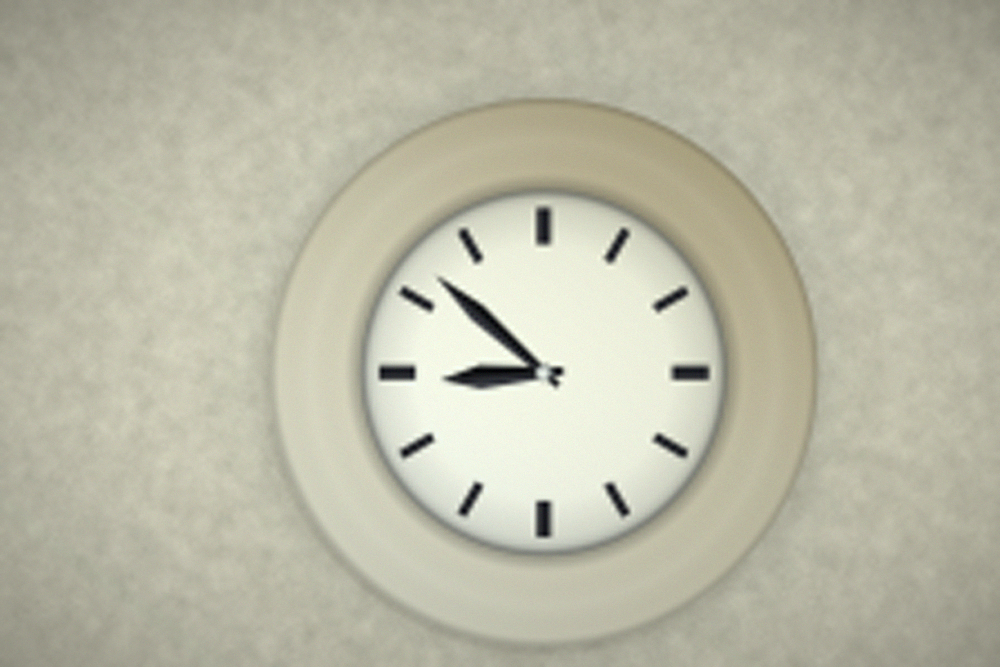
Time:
8.52
